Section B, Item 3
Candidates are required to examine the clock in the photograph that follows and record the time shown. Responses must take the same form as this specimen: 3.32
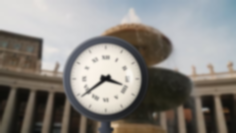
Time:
3.39
